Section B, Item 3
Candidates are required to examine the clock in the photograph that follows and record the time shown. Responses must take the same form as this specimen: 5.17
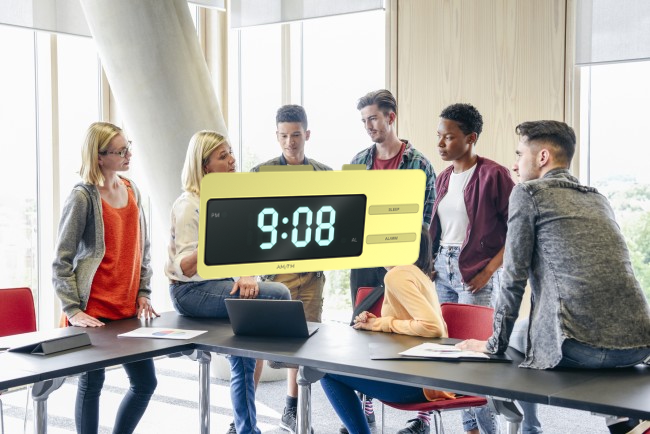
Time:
9.08
